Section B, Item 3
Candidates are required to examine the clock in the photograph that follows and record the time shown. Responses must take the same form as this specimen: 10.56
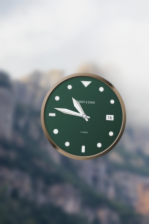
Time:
10.47
